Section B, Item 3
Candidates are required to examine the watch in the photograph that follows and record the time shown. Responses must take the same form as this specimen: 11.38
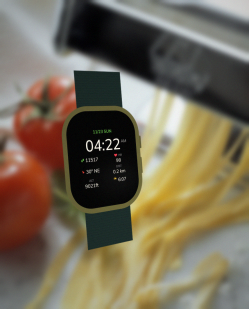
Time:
4.22
